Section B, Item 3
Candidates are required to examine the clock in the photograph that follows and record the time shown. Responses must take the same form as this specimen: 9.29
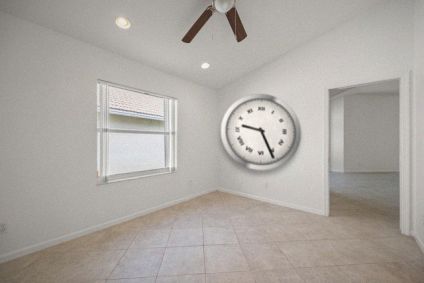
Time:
9.26
